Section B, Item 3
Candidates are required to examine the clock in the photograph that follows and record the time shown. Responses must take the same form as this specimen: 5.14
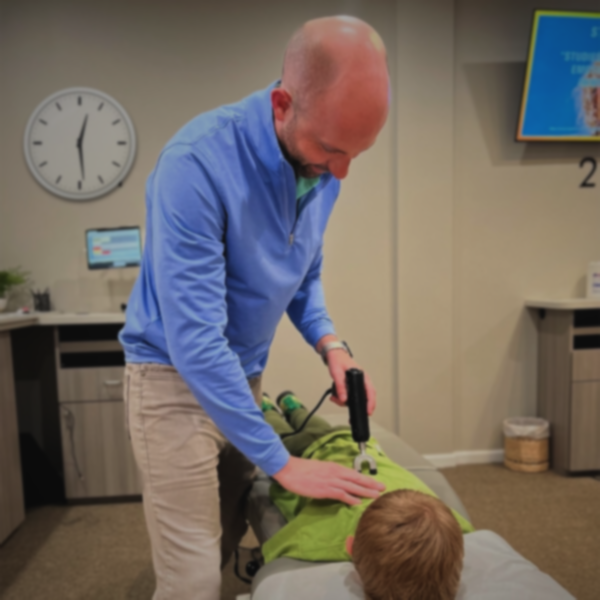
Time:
12.29
